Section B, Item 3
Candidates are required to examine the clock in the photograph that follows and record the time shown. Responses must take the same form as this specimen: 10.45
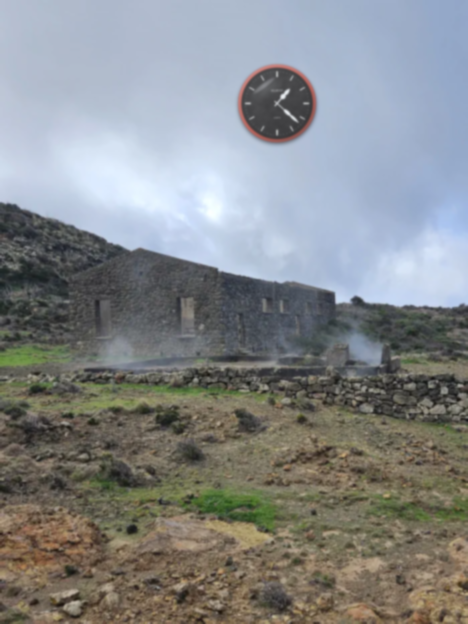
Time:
1.22
